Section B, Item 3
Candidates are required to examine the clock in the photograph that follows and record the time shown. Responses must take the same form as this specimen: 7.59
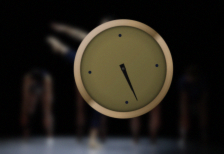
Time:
5.27
